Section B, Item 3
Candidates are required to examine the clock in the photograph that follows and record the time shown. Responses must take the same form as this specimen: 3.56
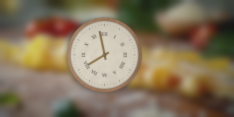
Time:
7.58
